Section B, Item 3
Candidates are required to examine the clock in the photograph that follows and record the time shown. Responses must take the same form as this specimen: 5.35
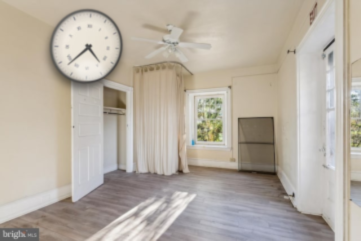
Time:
4.38
